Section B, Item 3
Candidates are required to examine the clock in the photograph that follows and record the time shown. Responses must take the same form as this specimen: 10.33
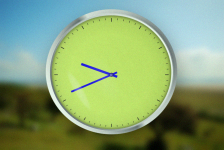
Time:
9.41
